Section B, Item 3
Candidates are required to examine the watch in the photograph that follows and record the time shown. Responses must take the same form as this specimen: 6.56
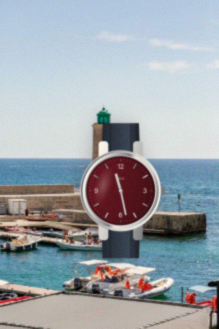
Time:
11.28
